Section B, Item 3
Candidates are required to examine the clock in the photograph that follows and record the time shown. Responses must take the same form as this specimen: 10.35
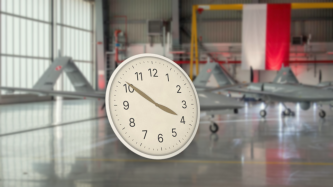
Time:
3.51
